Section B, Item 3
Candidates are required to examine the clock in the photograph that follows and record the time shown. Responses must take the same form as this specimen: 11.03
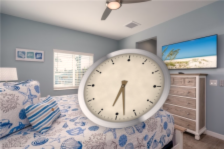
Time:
6.28
